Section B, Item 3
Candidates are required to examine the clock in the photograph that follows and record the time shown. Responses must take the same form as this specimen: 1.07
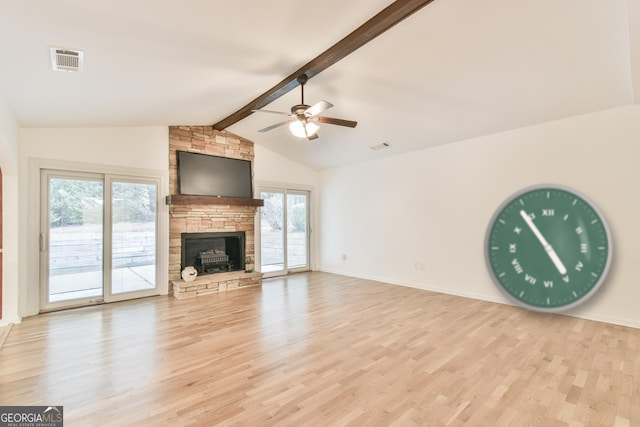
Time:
4.54
